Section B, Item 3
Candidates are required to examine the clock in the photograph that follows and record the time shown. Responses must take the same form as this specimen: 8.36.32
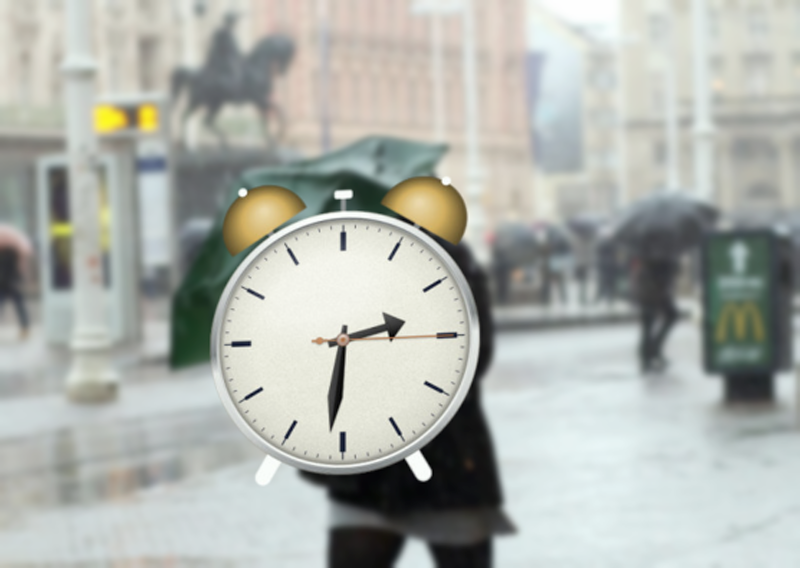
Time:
2.31.15
